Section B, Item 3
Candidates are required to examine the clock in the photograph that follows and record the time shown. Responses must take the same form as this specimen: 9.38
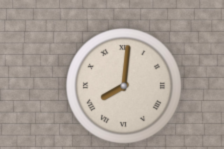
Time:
8.01
